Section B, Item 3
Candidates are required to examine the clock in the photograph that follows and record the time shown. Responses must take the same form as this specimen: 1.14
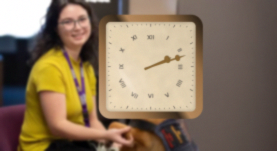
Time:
2.12
